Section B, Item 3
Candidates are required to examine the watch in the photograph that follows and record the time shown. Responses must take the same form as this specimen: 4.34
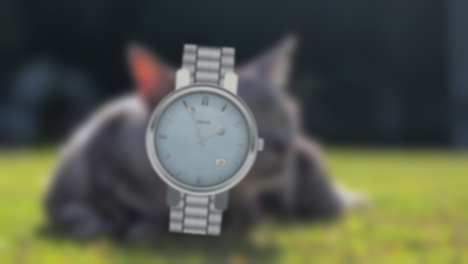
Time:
1.56
